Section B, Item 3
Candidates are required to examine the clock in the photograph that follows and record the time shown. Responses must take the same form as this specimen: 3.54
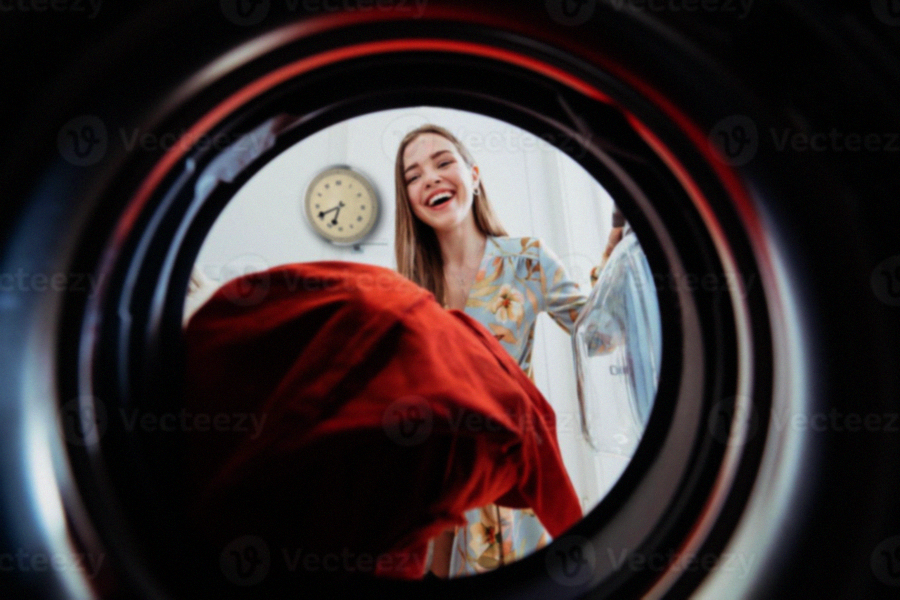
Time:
6.41
